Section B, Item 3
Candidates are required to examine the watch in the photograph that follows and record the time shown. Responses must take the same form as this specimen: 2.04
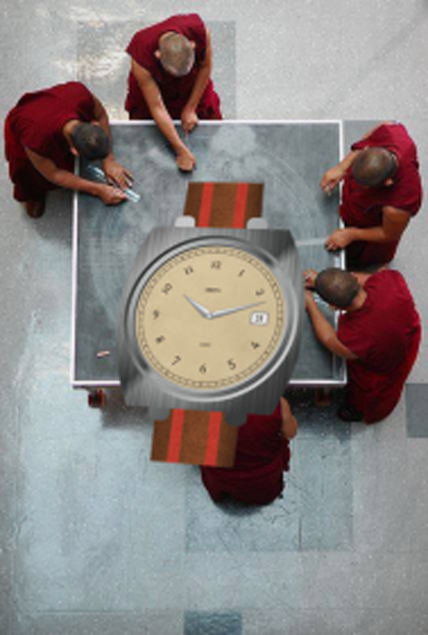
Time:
10.12
